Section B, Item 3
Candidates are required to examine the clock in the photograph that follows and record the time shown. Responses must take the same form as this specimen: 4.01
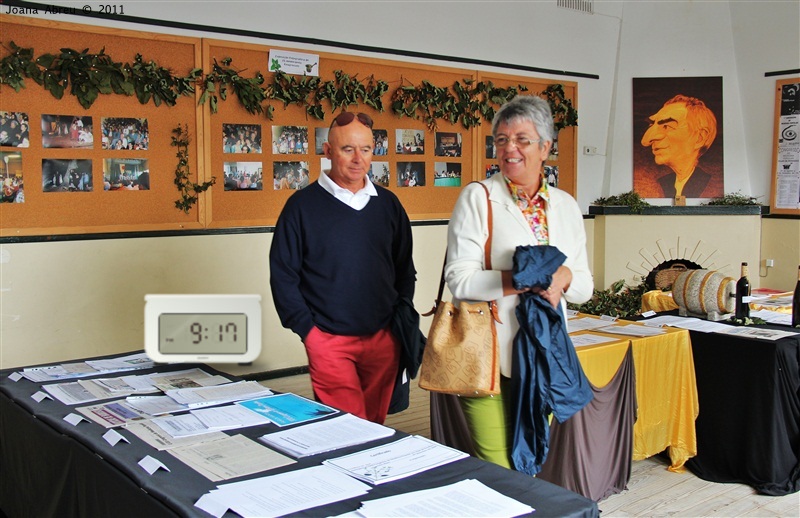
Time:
9.17
